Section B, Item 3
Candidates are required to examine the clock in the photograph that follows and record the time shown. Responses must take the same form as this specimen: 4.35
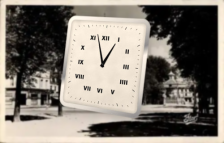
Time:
12.57
